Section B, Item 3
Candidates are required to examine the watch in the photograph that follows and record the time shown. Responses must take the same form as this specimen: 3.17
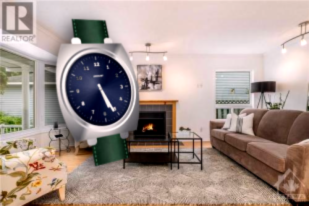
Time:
5.26
